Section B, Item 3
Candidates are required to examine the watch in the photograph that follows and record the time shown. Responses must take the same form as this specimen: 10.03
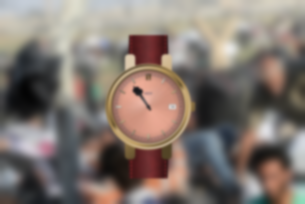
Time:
10.54
